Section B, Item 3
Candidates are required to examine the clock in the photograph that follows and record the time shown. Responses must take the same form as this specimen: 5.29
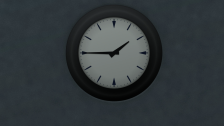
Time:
1.45
